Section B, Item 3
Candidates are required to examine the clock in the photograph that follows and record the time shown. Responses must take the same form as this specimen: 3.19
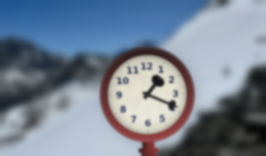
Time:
1.19
